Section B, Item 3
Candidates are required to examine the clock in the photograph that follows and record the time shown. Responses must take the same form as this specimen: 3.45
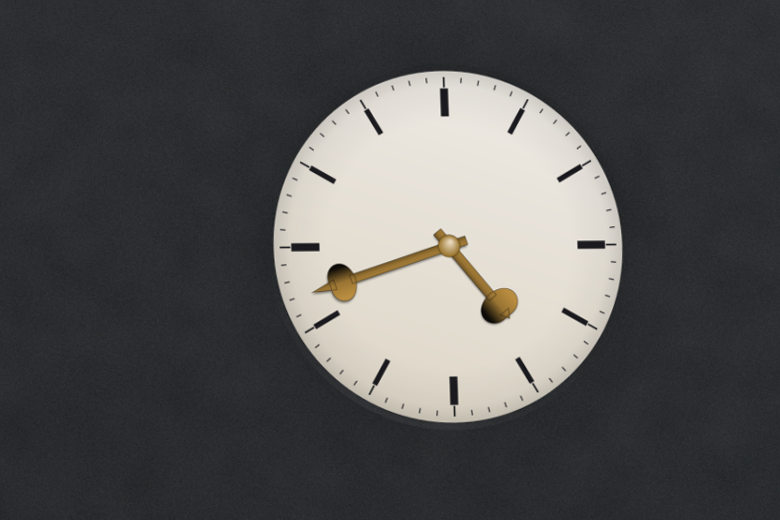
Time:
4.42
